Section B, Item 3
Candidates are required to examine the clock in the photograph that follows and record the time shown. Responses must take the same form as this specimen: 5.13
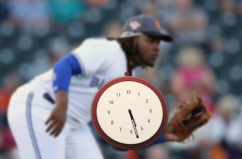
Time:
5.28
